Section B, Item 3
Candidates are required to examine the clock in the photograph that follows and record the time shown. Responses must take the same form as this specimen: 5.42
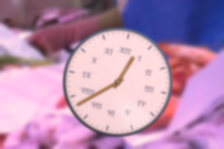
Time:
12.38
